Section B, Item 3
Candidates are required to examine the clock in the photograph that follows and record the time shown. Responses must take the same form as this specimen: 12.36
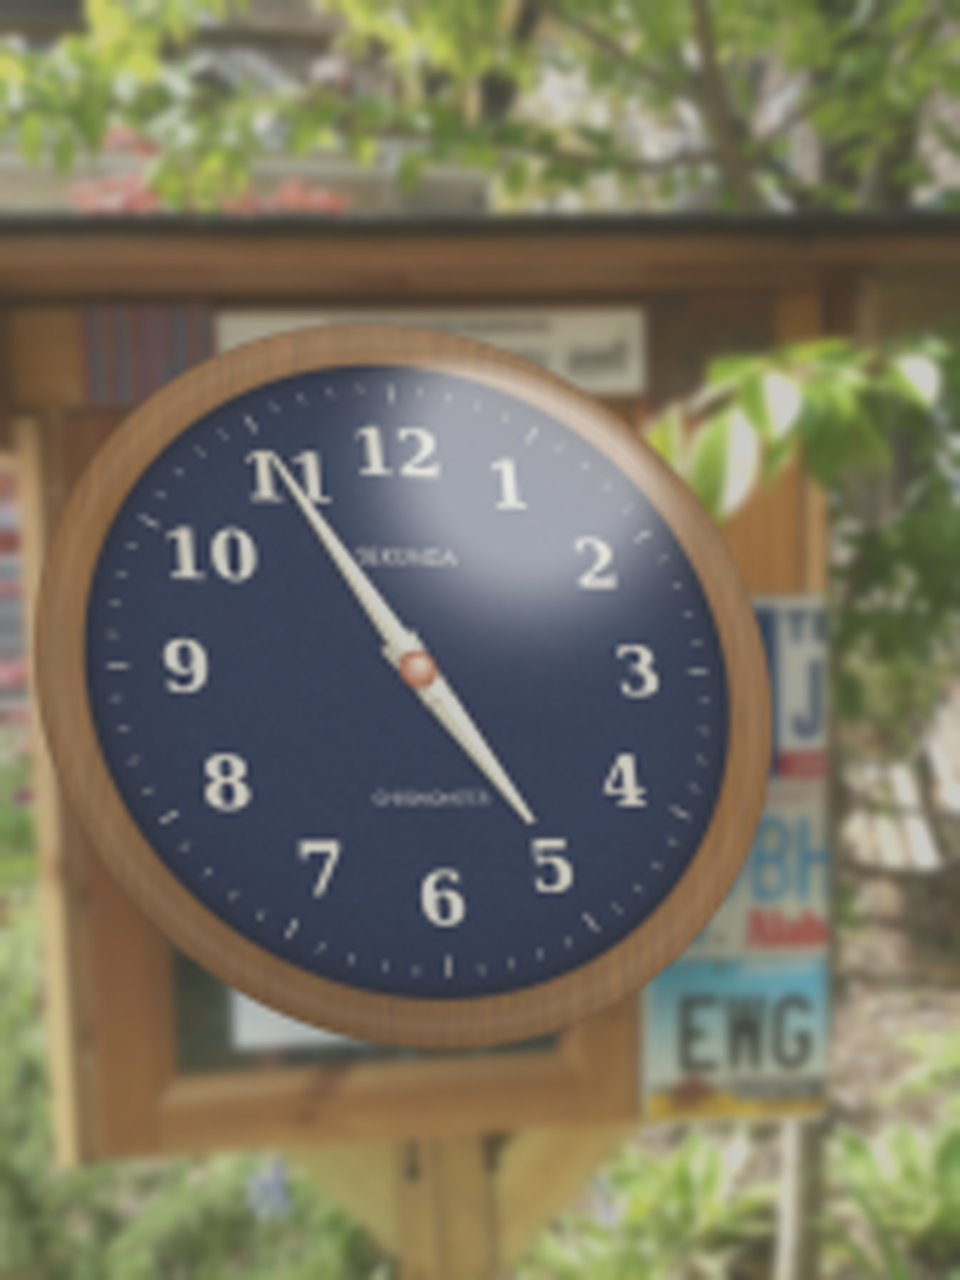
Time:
4.55
